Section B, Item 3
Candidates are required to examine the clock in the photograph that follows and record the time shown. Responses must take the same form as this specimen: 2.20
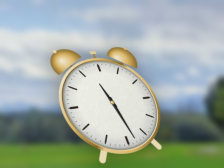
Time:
11.28
